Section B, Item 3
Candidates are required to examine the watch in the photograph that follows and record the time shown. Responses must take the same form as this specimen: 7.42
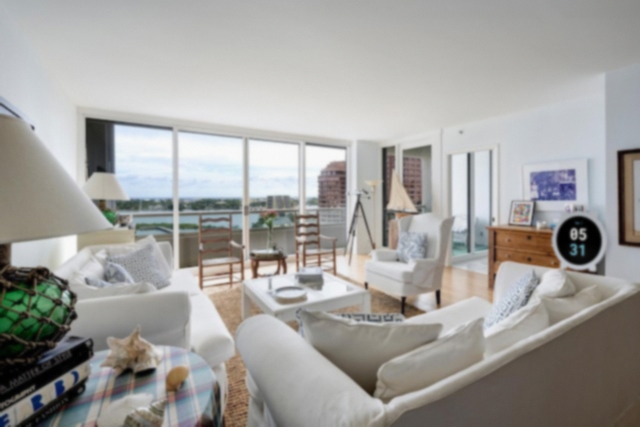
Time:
5.31
